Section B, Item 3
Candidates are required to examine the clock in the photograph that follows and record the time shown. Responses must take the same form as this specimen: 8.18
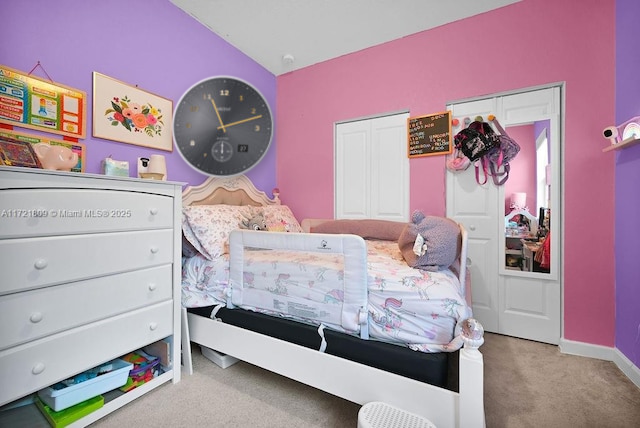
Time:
11.12
